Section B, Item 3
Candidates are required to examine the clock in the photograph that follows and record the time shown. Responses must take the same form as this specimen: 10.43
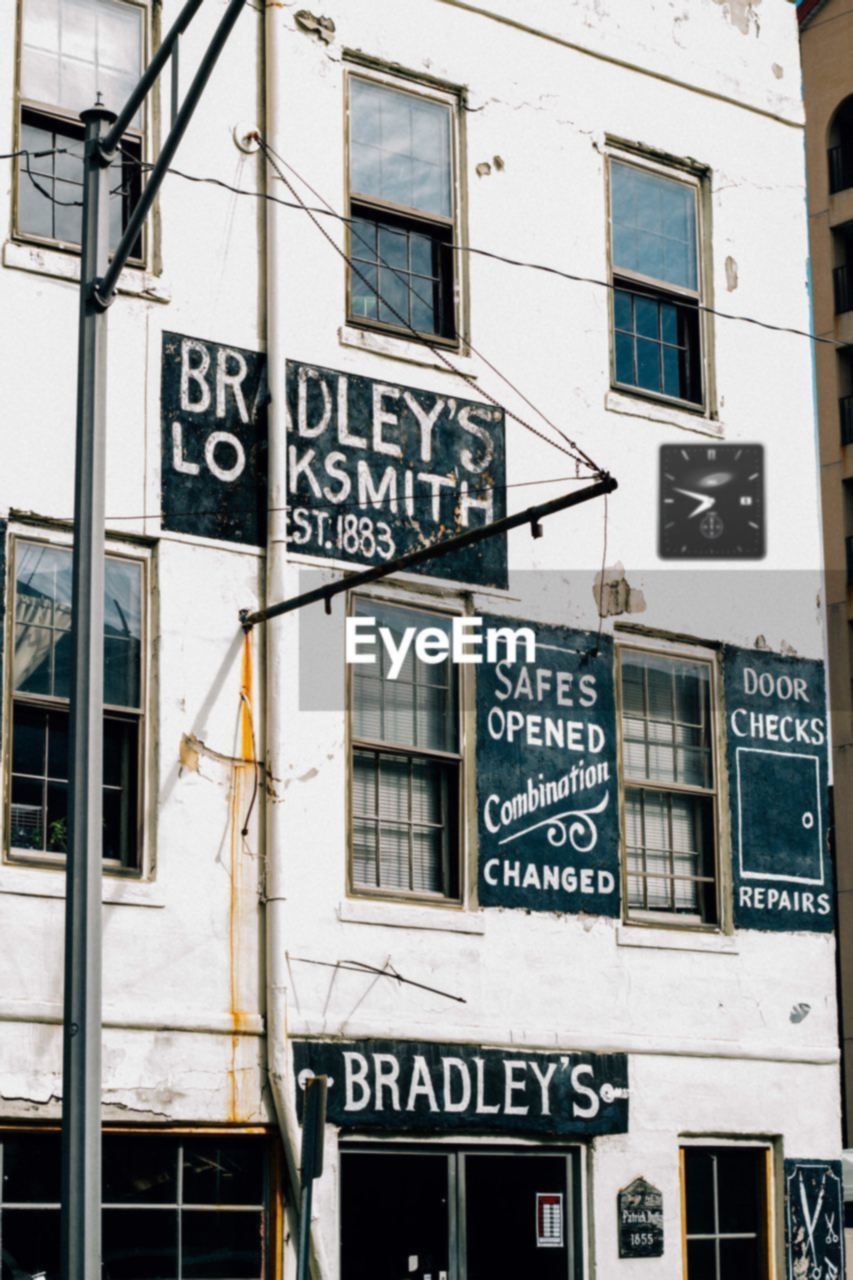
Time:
7.48
